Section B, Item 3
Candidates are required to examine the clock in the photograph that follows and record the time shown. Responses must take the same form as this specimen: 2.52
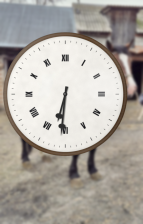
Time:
6.31
